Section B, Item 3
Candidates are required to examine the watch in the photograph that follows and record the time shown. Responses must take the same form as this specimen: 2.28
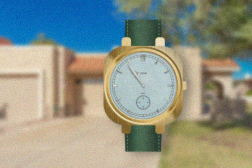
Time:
10.54
